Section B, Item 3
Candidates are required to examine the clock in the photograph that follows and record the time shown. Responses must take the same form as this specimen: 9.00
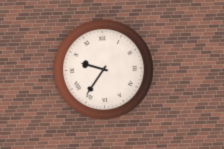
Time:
9.36
